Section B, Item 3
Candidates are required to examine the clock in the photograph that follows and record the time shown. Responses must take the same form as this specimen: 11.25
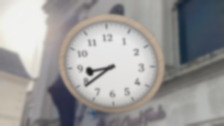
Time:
8.39
